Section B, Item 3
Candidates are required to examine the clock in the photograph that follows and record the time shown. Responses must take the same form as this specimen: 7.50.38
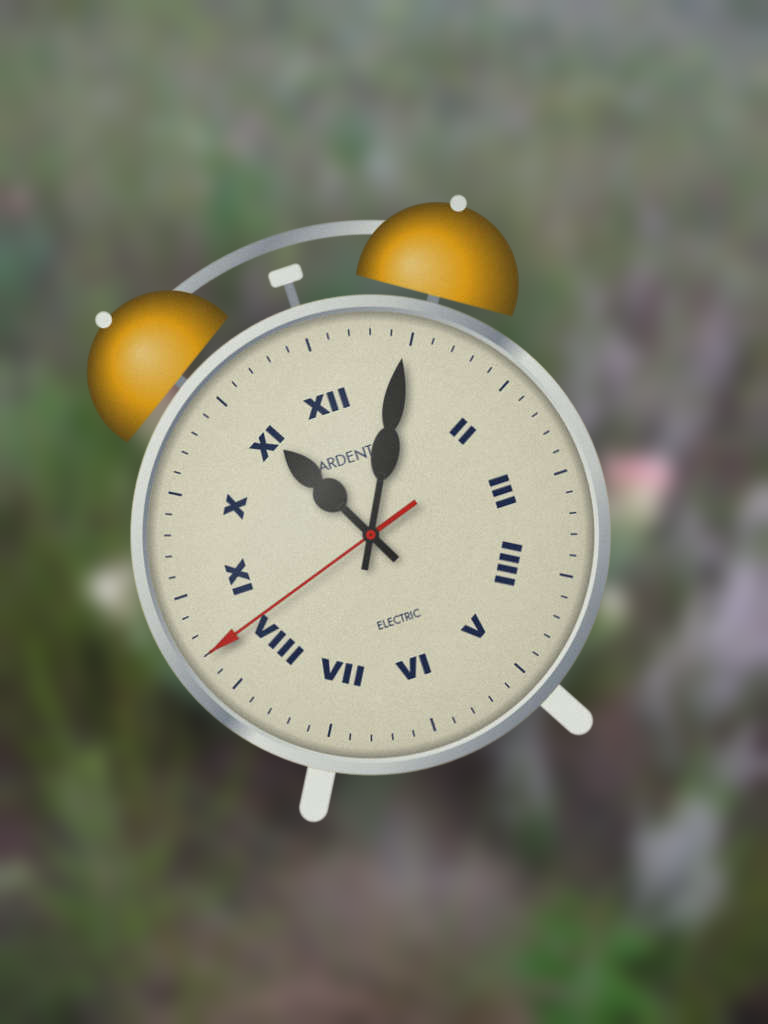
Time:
11.04.42
